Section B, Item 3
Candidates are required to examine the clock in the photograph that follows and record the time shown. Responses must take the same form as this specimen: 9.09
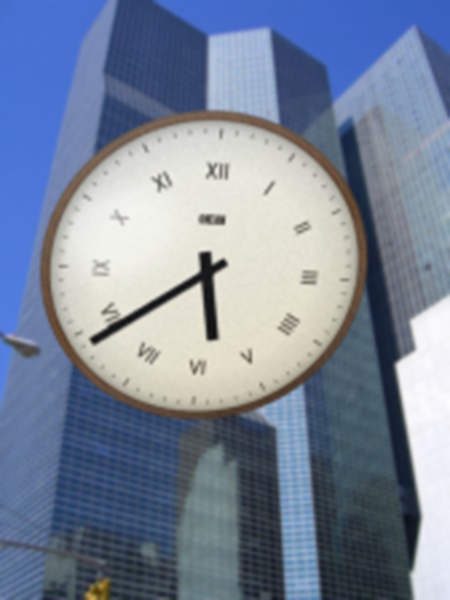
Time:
5.39
